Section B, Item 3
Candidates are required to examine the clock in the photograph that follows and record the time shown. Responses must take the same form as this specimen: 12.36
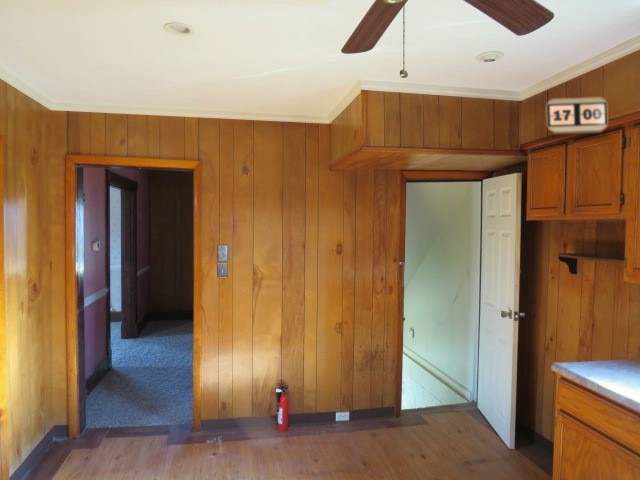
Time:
17.00
